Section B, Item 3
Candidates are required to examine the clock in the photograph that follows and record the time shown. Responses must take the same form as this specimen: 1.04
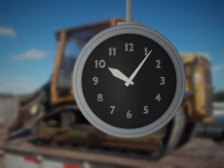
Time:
10.06
